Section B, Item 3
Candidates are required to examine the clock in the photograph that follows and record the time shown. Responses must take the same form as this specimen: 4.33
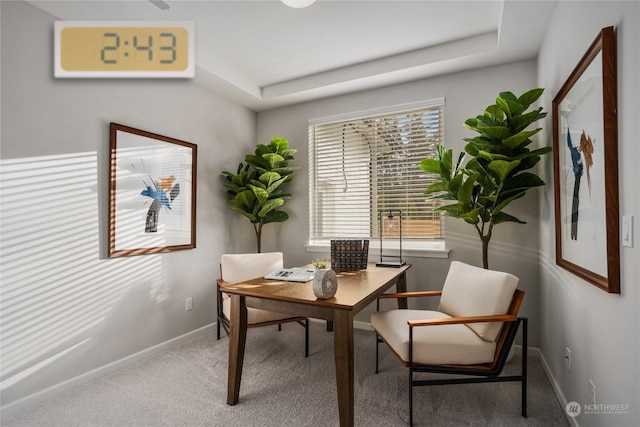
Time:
2.43
